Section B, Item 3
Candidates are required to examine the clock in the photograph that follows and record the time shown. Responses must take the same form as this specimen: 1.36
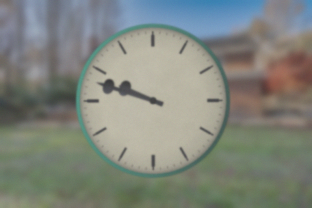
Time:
9.48
